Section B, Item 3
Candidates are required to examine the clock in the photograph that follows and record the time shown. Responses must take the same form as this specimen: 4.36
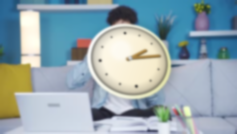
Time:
2.15
